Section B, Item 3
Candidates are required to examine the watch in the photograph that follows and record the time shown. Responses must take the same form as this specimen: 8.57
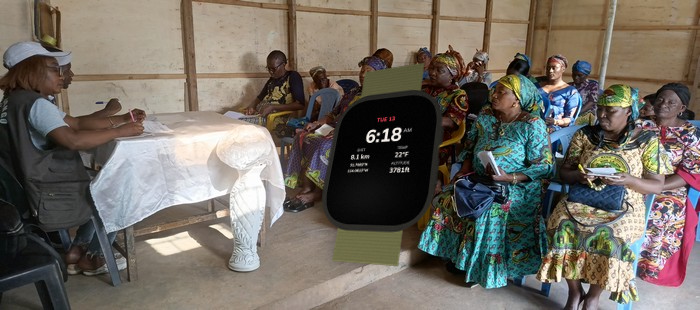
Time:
6.18
